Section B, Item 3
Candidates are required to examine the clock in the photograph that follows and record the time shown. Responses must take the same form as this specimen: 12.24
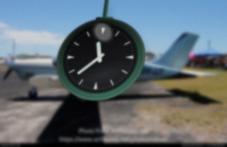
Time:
11.38
